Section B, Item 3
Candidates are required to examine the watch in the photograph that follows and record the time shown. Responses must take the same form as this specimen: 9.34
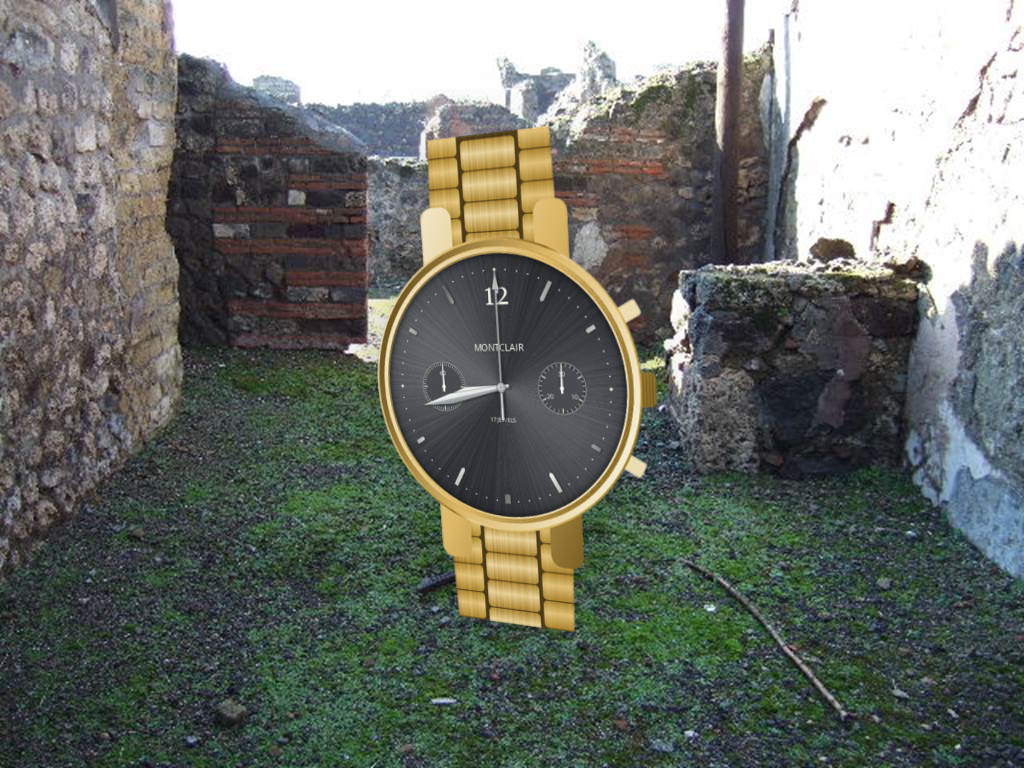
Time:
8.43
